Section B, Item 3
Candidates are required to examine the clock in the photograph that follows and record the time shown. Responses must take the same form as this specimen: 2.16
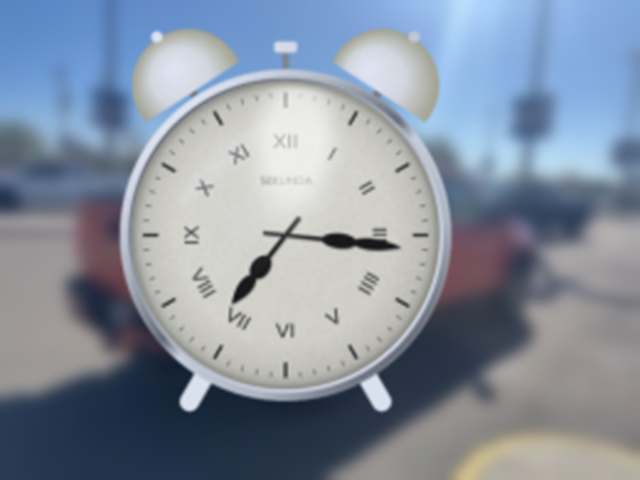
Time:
7.16
